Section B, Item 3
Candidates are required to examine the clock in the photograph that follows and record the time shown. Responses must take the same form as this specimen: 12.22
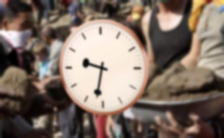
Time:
9.32
